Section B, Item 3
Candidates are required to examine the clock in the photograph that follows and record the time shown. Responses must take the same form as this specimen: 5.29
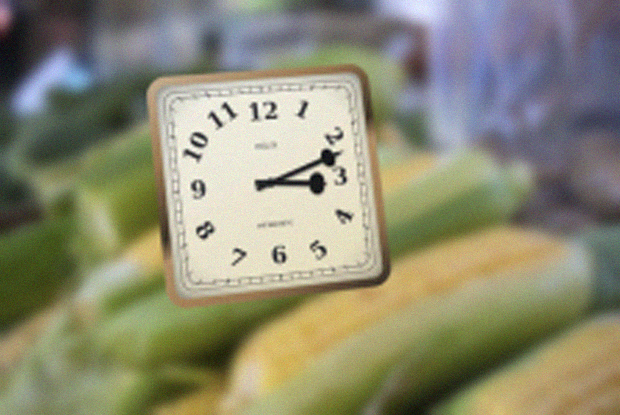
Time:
3.12
